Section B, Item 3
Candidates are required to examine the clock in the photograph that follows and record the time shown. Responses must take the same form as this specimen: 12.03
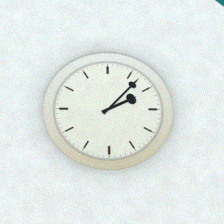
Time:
2.07
